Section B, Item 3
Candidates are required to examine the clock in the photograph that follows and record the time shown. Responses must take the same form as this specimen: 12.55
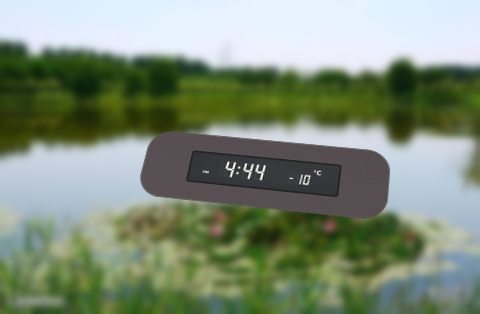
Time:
4.44
